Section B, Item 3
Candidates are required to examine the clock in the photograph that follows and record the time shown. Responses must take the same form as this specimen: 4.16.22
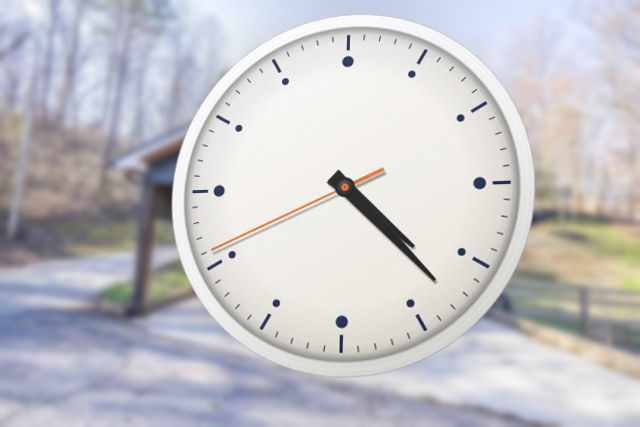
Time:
4.22.41
